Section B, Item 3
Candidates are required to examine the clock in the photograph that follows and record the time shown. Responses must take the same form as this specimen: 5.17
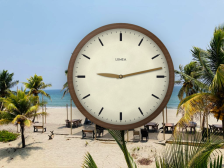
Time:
9.13
